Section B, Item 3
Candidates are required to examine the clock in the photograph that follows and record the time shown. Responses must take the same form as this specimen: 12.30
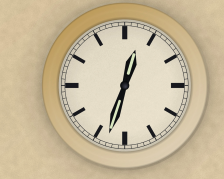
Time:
12.33
